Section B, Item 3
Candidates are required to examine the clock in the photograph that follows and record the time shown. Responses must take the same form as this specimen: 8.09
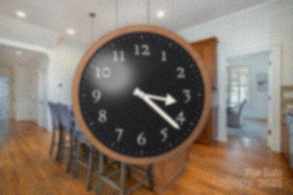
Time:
3.22
